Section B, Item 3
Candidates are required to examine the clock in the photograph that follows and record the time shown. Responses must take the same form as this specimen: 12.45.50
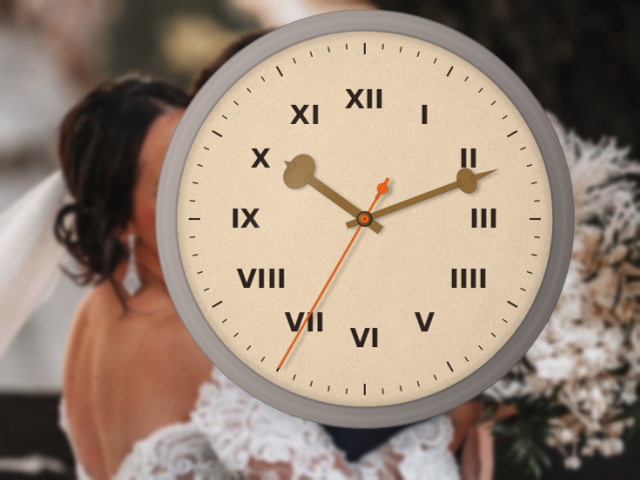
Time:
10.11.35
